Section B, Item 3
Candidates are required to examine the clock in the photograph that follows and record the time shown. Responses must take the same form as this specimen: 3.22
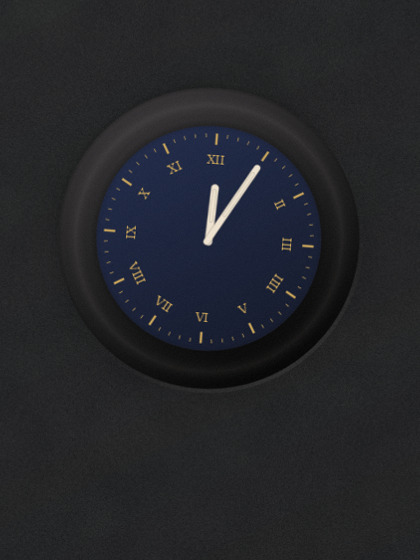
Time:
12.05
